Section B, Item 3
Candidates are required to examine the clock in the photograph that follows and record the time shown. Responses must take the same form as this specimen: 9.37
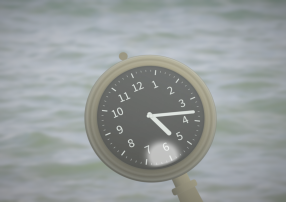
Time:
5.18
